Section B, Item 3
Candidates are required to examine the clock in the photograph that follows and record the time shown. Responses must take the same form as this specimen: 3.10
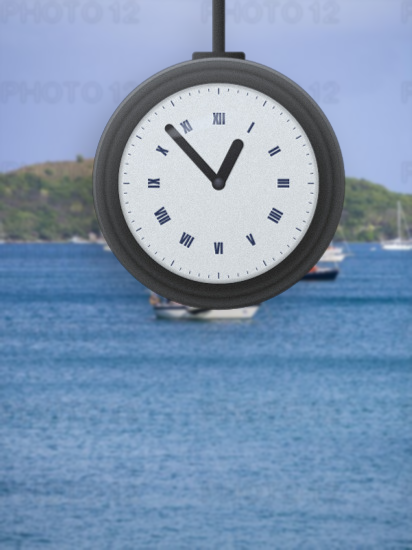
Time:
12.53
